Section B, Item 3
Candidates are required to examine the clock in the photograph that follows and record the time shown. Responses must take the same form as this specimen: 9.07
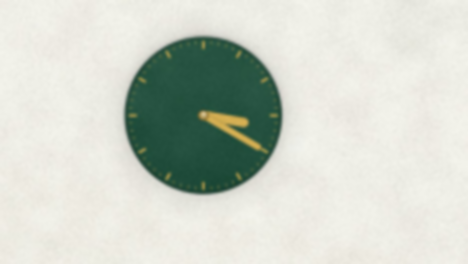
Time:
3.20
